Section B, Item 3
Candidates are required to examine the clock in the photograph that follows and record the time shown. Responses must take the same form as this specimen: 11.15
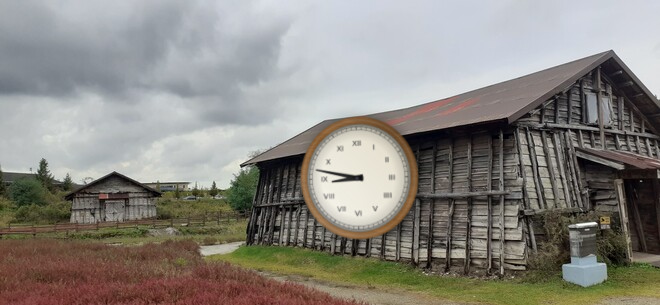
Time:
8.47
